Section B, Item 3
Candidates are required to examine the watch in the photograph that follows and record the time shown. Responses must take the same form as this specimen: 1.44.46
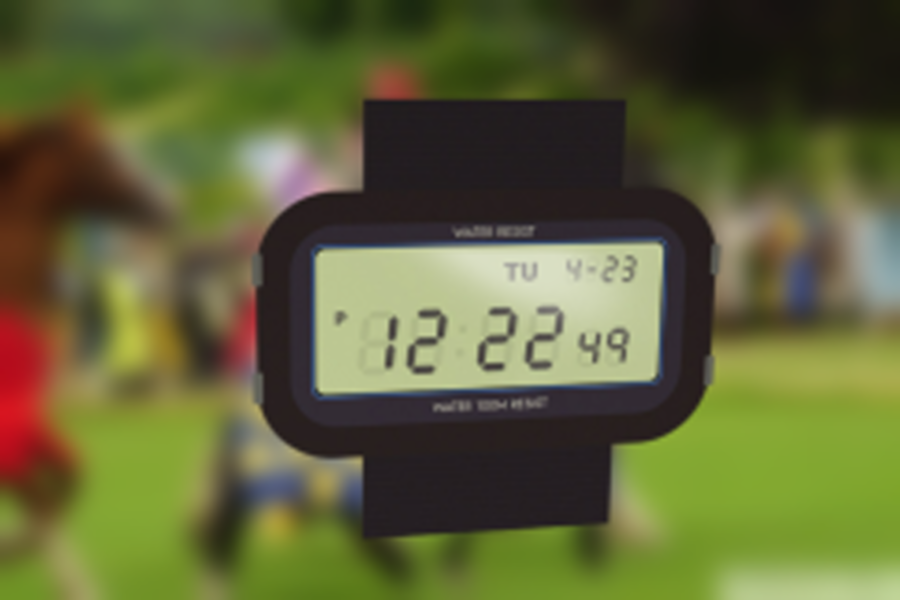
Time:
12.22.49
